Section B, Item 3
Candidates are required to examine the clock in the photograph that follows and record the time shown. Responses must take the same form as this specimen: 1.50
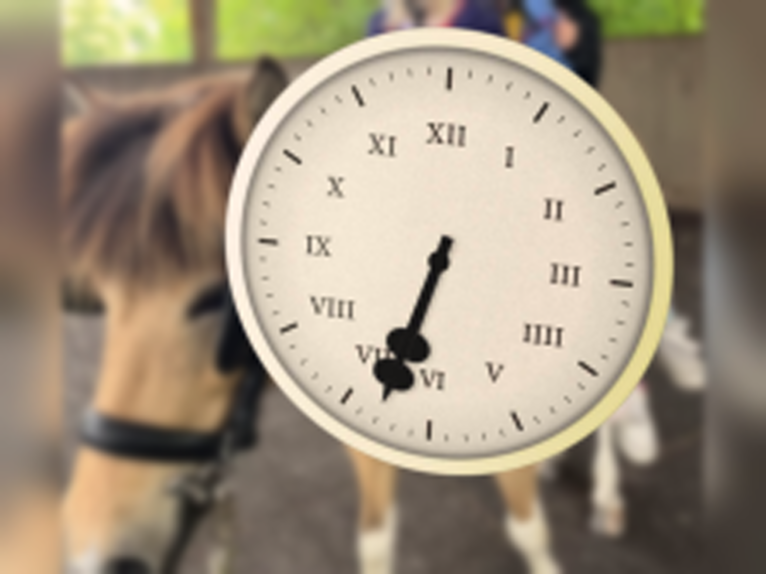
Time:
6.33
